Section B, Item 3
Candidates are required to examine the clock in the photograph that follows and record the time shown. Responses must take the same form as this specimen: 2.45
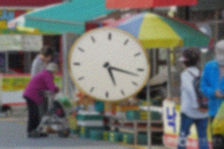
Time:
5.17
